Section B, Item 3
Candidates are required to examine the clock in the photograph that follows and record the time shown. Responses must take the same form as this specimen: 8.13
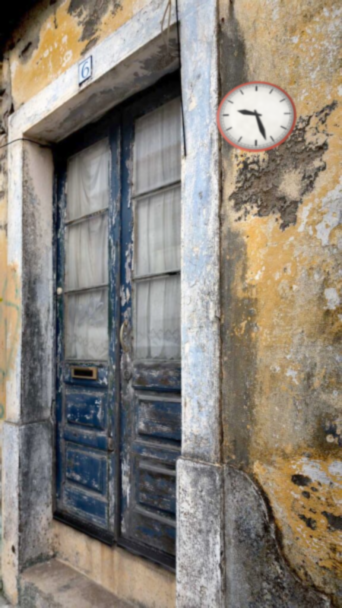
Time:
9.27
